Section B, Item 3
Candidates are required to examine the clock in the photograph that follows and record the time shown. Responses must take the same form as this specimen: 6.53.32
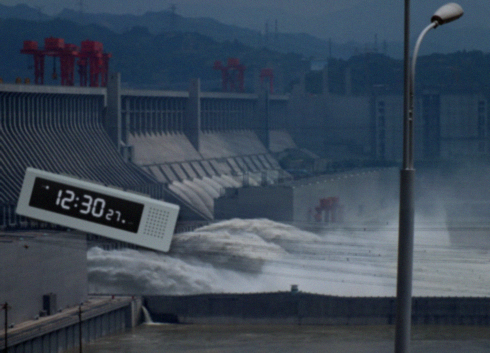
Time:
12.30.27
